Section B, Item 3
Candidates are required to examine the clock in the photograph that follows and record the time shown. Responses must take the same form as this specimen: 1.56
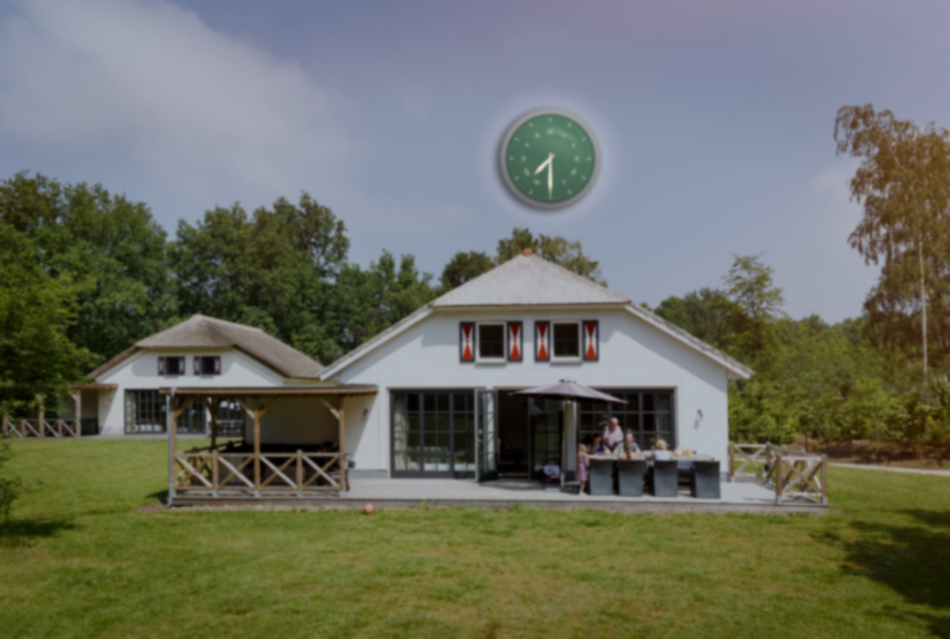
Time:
7.30
